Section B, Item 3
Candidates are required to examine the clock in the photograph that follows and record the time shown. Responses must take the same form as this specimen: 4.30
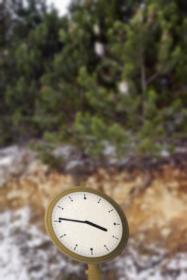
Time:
3.46
